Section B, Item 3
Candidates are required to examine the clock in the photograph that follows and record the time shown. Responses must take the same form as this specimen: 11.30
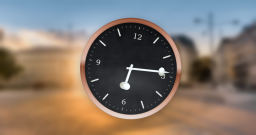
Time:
6.14
